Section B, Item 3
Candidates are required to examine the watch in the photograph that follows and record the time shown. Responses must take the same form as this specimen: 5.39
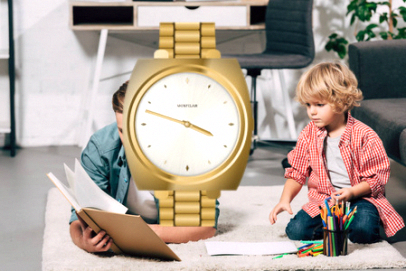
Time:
3.48
